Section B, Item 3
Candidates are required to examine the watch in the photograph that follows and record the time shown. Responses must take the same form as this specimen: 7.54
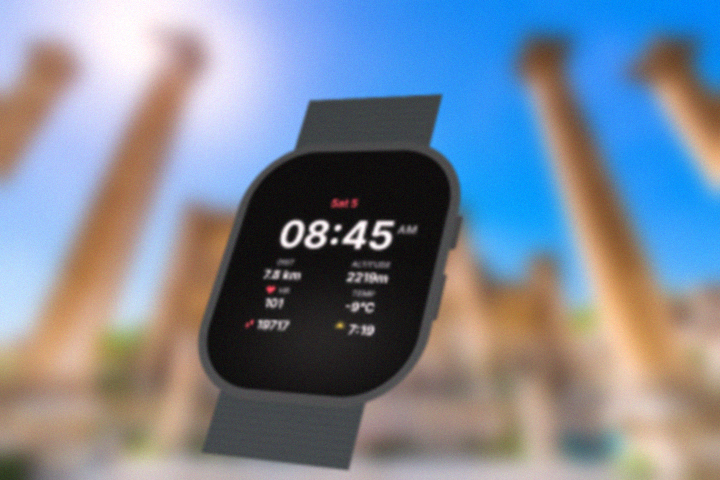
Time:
8.45
